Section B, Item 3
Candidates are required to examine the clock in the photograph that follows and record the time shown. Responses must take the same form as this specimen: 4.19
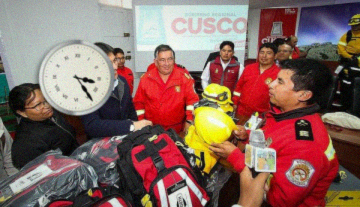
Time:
3.24
